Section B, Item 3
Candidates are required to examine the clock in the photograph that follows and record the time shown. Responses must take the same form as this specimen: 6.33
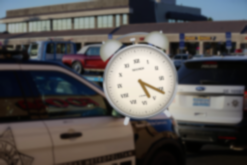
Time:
5.21
